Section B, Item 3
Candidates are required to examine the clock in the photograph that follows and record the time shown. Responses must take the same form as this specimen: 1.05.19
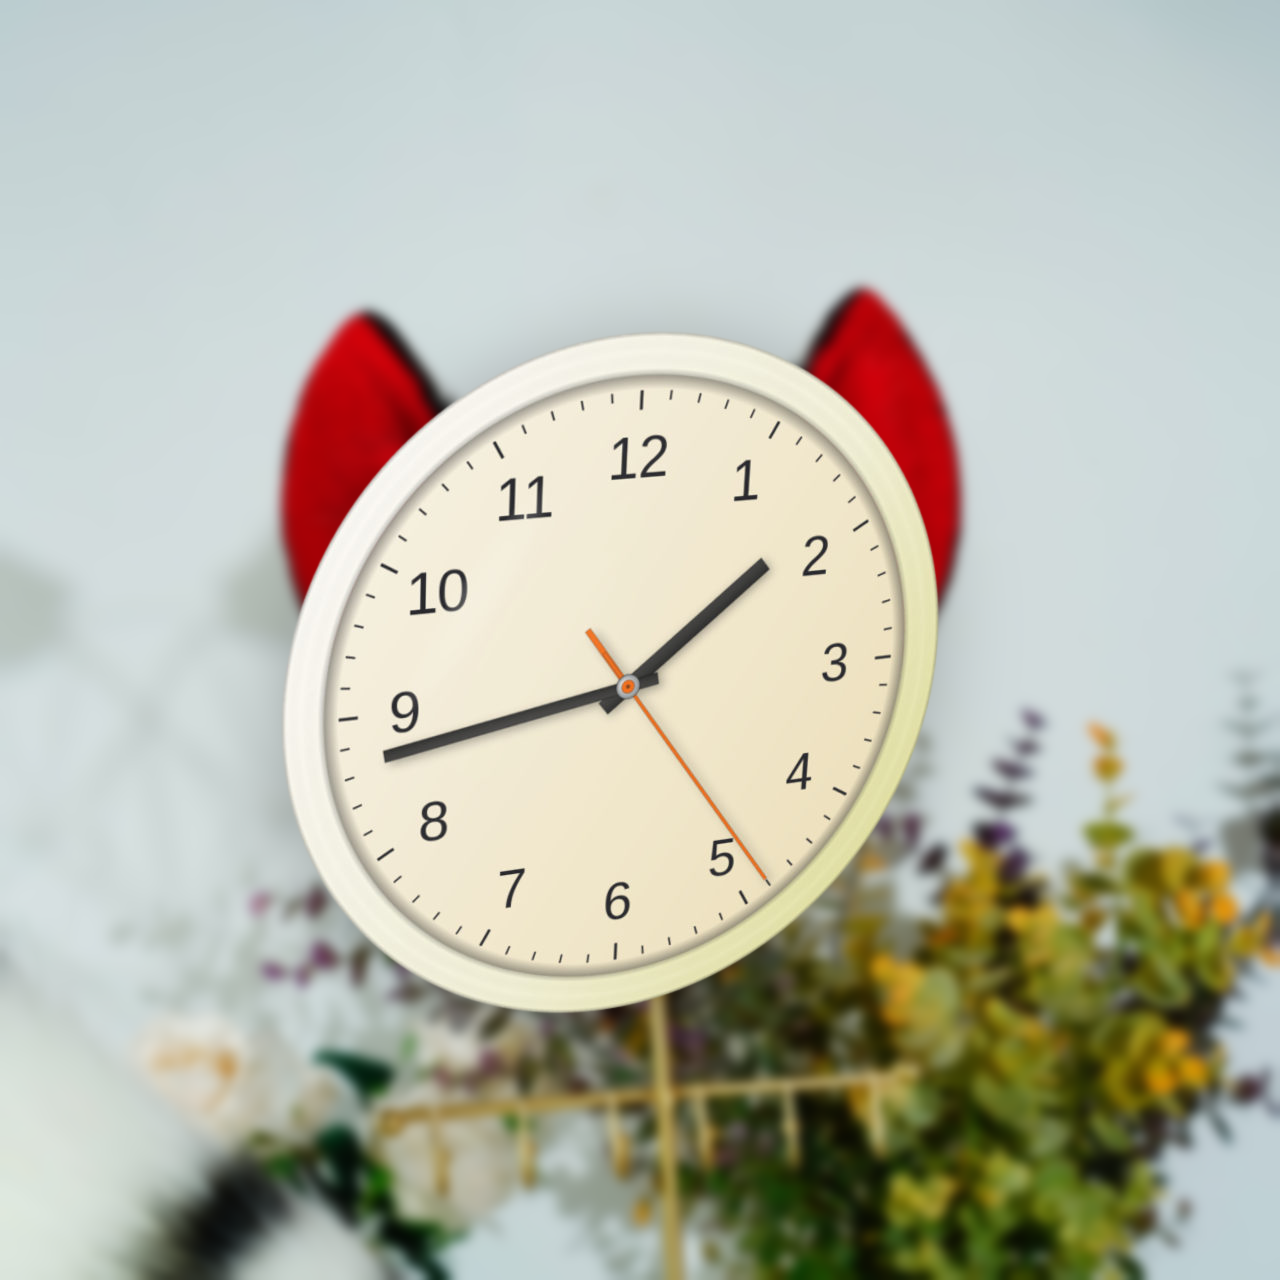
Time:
1.43.24
